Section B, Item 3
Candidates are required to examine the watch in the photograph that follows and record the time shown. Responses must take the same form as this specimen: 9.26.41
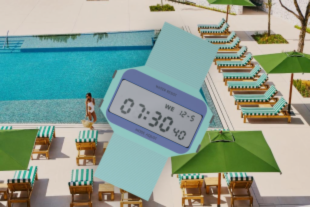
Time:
7.30.40
